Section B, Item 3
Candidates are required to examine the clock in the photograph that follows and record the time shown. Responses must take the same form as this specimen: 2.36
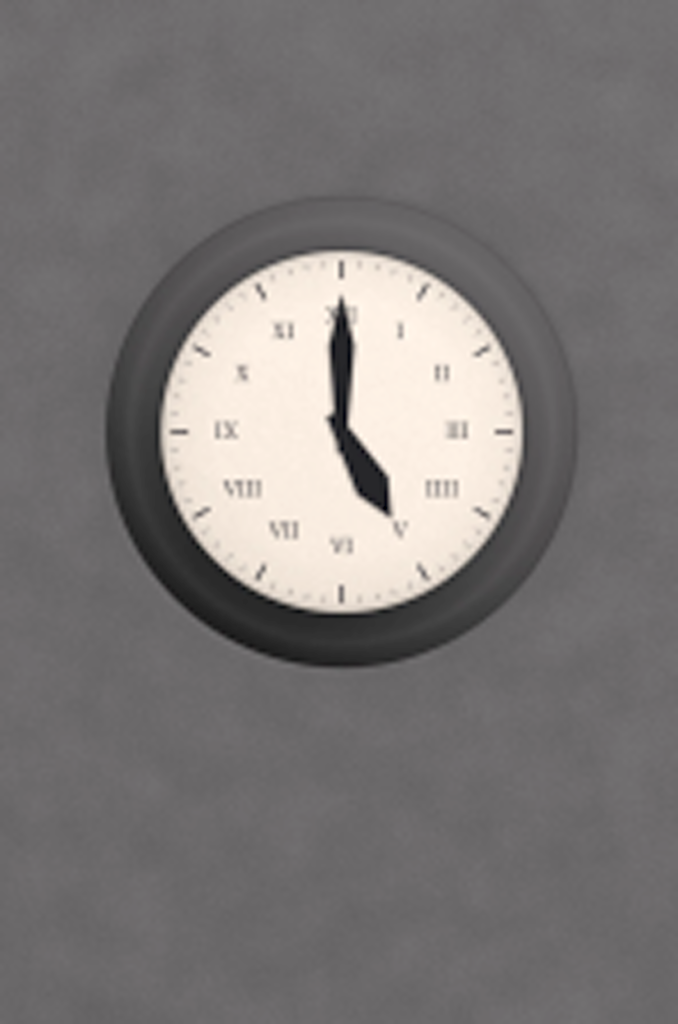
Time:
5.00
